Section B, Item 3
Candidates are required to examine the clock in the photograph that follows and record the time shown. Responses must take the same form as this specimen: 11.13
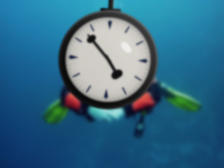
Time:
4.53
